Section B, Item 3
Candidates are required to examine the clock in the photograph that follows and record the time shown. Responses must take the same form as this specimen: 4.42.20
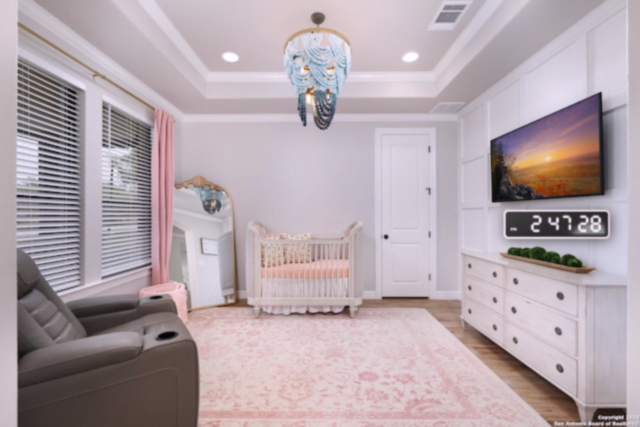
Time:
2.47.28
